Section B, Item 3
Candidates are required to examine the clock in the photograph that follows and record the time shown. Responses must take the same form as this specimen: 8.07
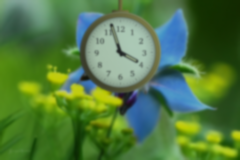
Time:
3.57
